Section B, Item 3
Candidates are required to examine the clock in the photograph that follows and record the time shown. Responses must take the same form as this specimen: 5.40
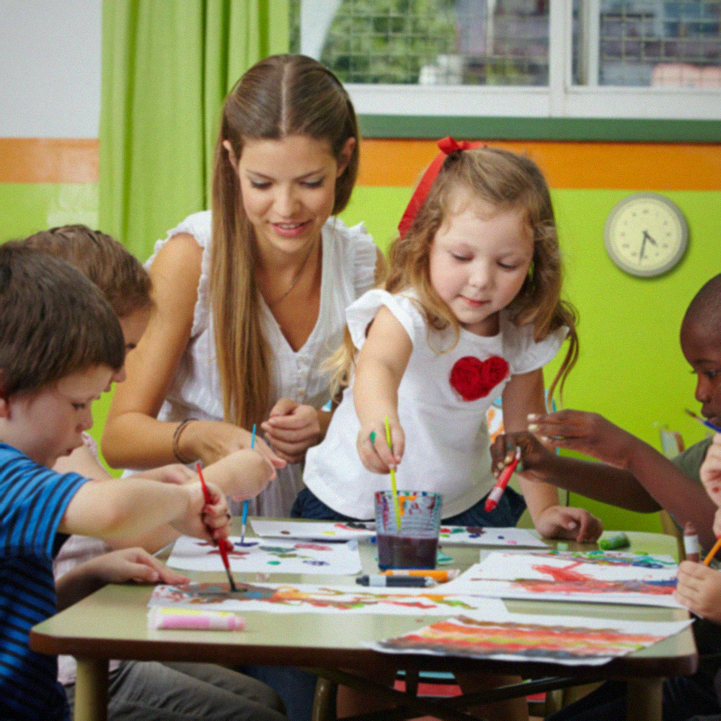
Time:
4.32
